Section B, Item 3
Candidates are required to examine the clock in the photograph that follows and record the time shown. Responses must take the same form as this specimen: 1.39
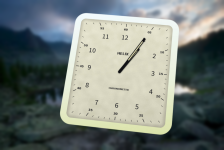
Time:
1.05
